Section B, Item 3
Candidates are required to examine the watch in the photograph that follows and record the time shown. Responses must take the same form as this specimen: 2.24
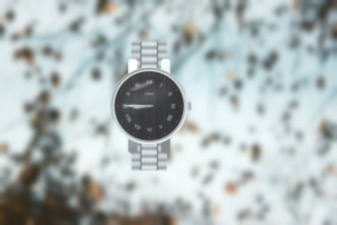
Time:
8.45
